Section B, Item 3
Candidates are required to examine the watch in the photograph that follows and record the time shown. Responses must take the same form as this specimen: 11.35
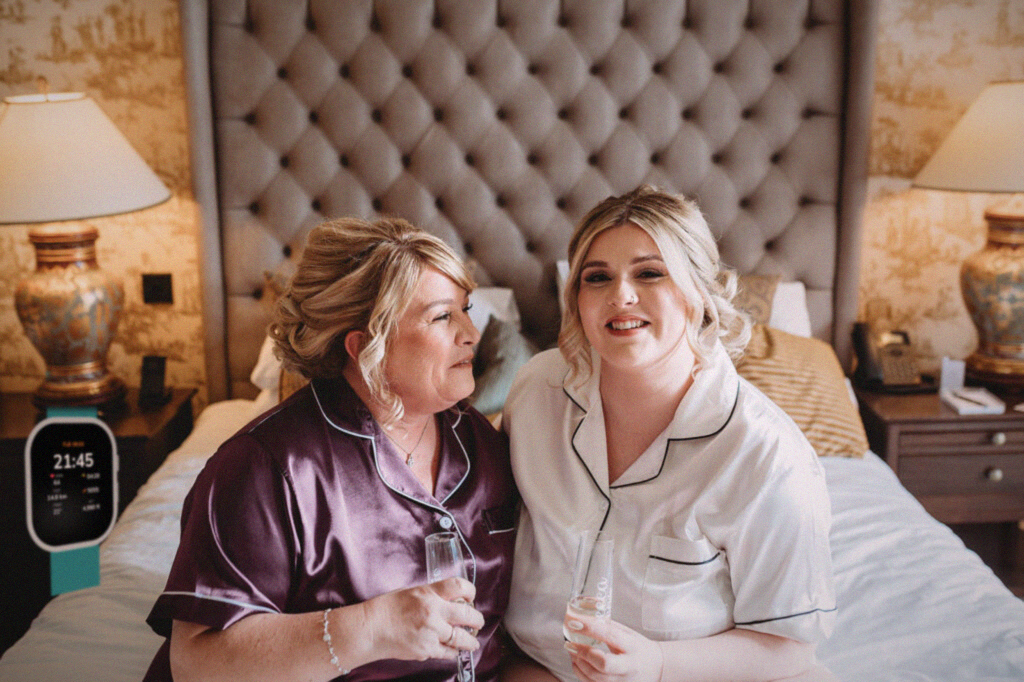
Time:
21.45
